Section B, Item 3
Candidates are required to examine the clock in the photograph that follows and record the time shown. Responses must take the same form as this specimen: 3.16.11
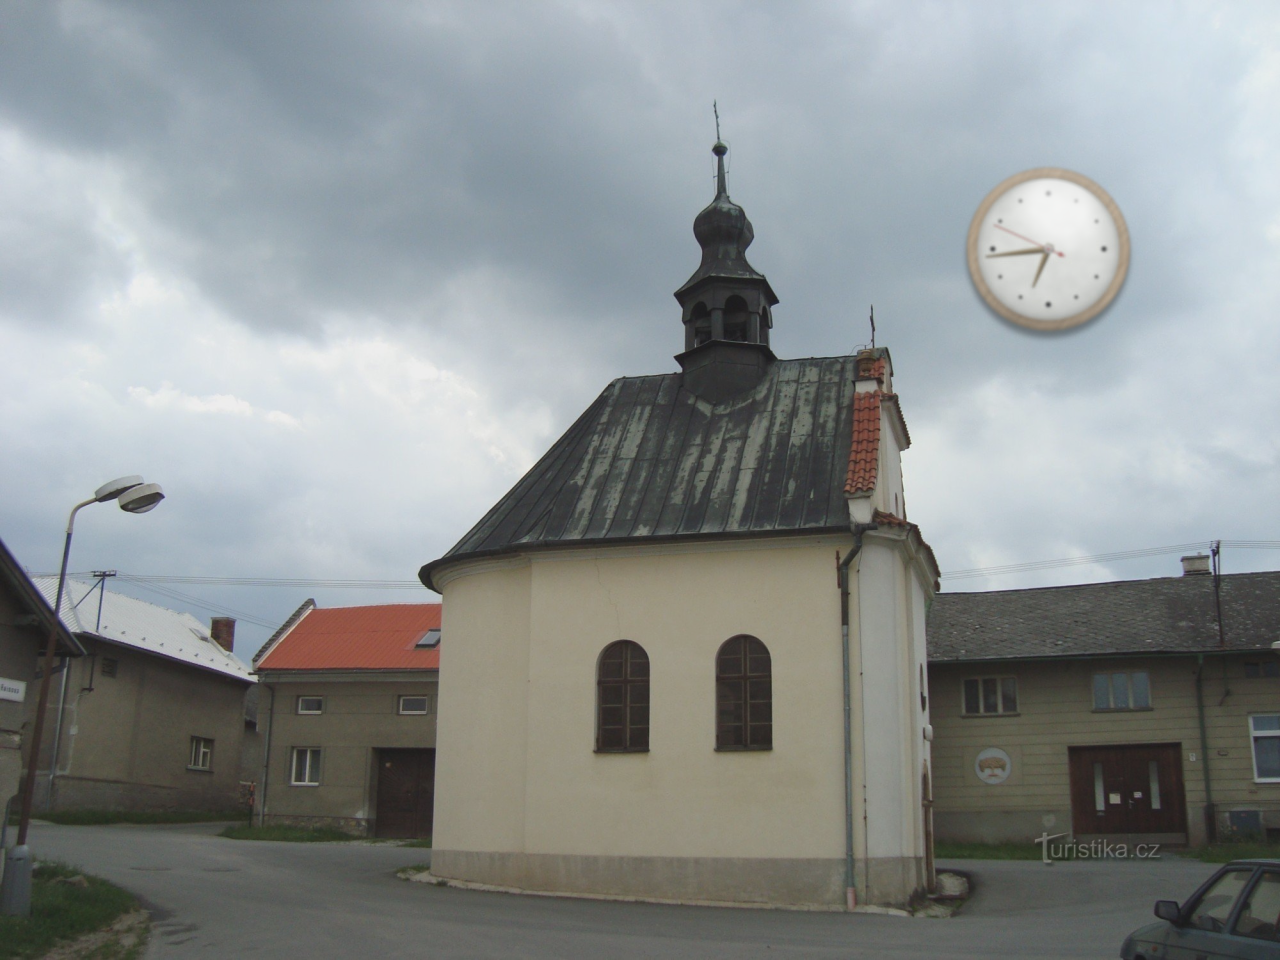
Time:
6.43.49
